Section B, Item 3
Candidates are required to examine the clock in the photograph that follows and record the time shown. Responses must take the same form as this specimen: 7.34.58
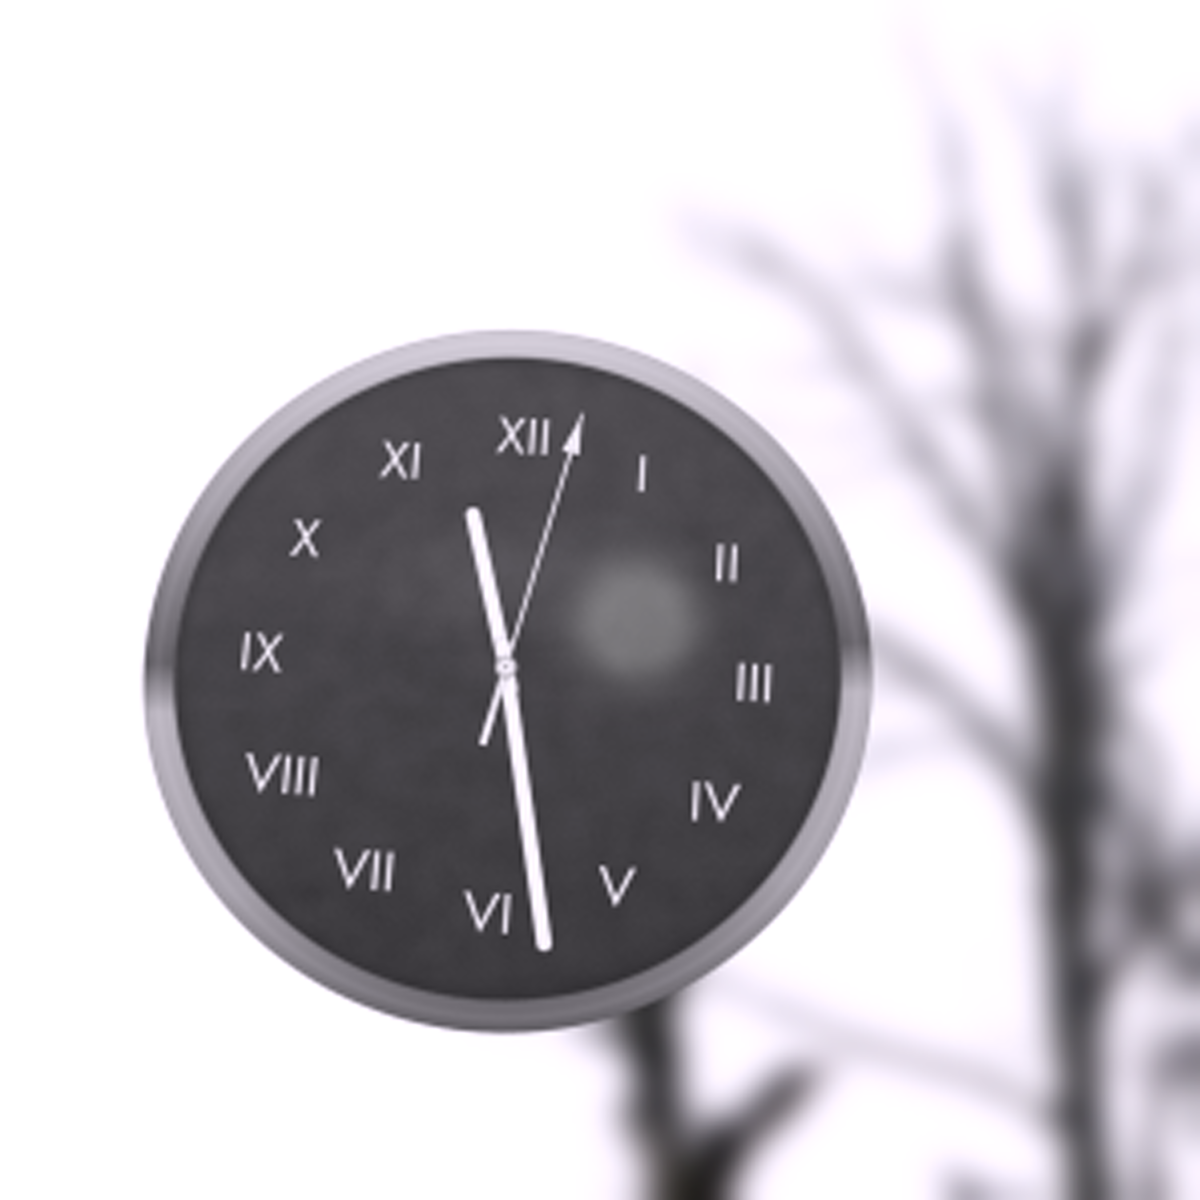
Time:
11.28.02
